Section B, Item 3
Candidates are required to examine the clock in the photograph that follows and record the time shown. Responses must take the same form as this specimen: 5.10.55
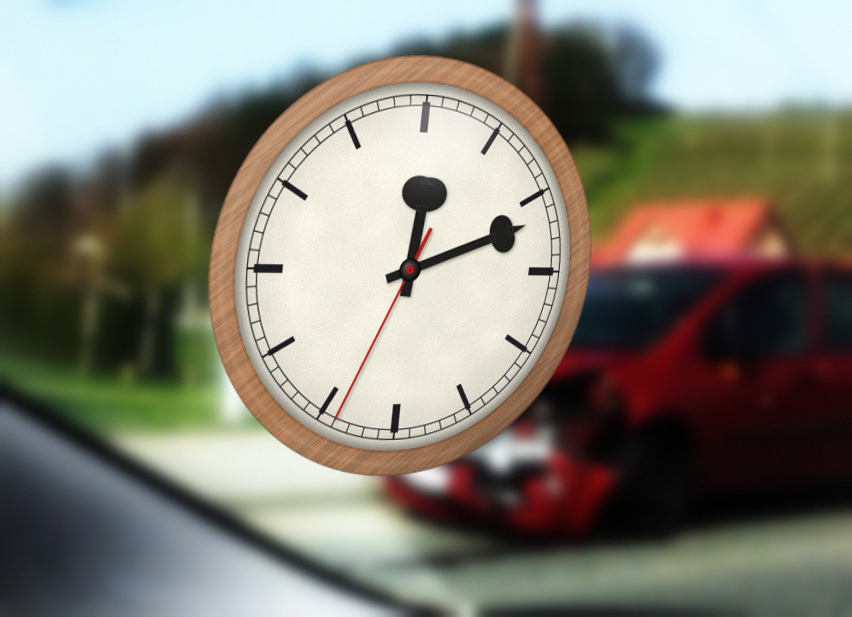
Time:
12.11.34
